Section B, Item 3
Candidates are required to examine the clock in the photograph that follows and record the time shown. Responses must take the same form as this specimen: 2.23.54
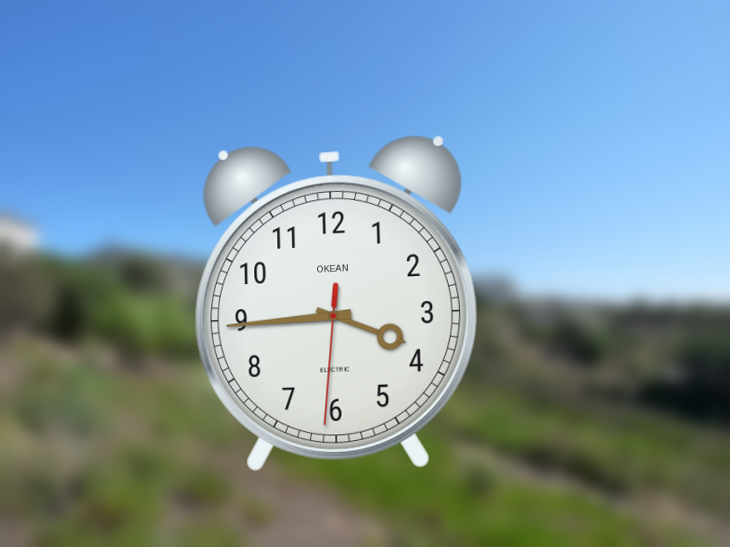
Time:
3.44.31
